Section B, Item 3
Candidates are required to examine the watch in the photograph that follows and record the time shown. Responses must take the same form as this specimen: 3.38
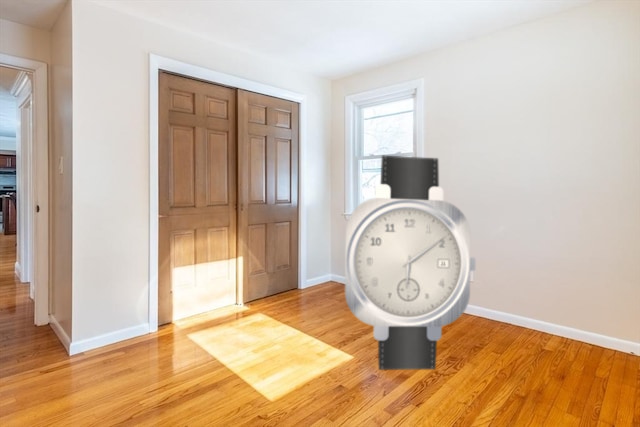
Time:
6.09
